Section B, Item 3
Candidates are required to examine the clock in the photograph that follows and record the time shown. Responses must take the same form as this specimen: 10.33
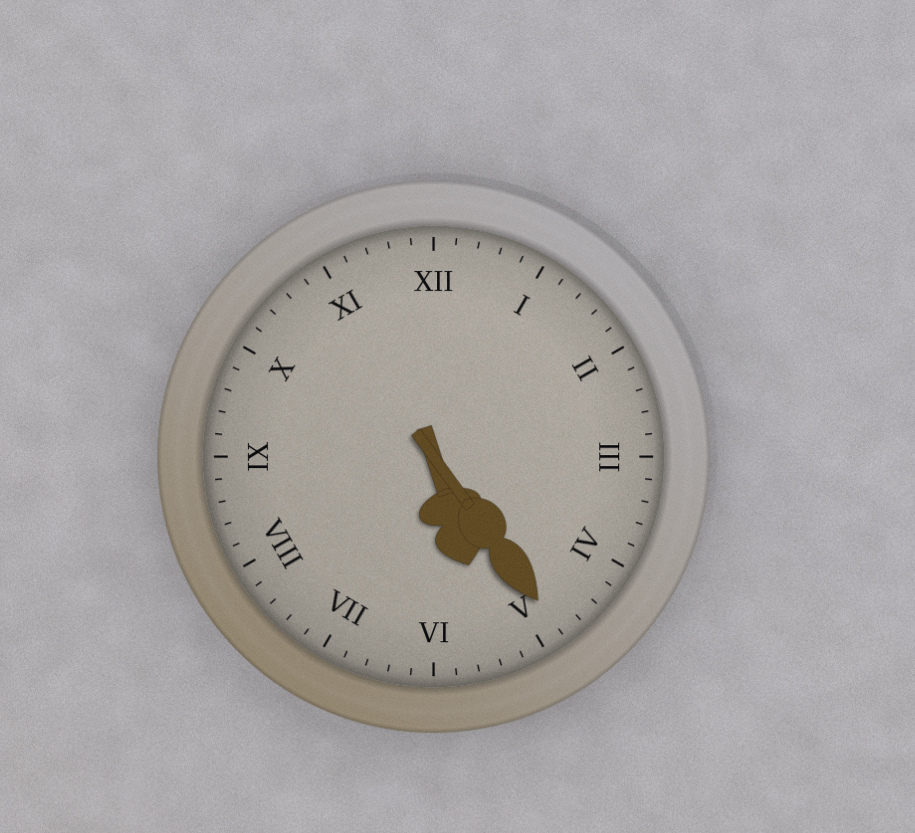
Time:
5.24
